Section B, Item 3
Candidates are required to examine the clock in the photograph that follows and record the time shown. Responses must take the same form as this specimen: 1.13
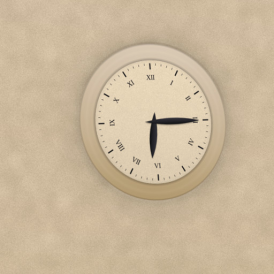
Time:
6.15
